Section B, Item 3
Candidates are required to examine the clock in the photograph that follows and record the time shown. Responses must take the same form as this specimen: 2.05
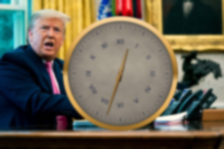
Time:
12.33
